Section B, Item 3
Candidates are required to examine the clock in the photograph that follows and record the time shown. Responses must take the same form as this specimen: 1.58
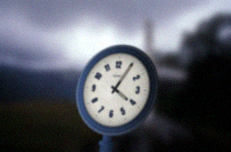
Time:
4.05
